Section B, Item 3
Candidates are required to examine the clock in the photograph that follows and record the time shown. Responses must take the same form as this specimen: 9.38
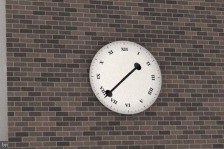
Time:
1.38
